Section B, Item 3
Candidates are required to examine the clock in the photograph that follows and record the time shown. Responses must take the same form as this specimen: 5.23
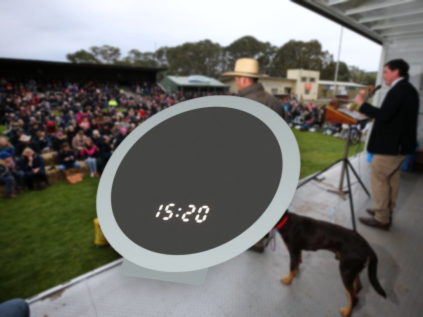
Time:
15.20
